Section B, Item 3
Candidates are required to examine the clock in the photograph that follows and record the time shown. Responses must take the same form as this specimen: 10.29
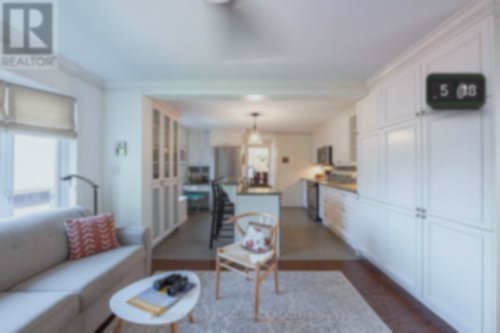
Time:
5.18
